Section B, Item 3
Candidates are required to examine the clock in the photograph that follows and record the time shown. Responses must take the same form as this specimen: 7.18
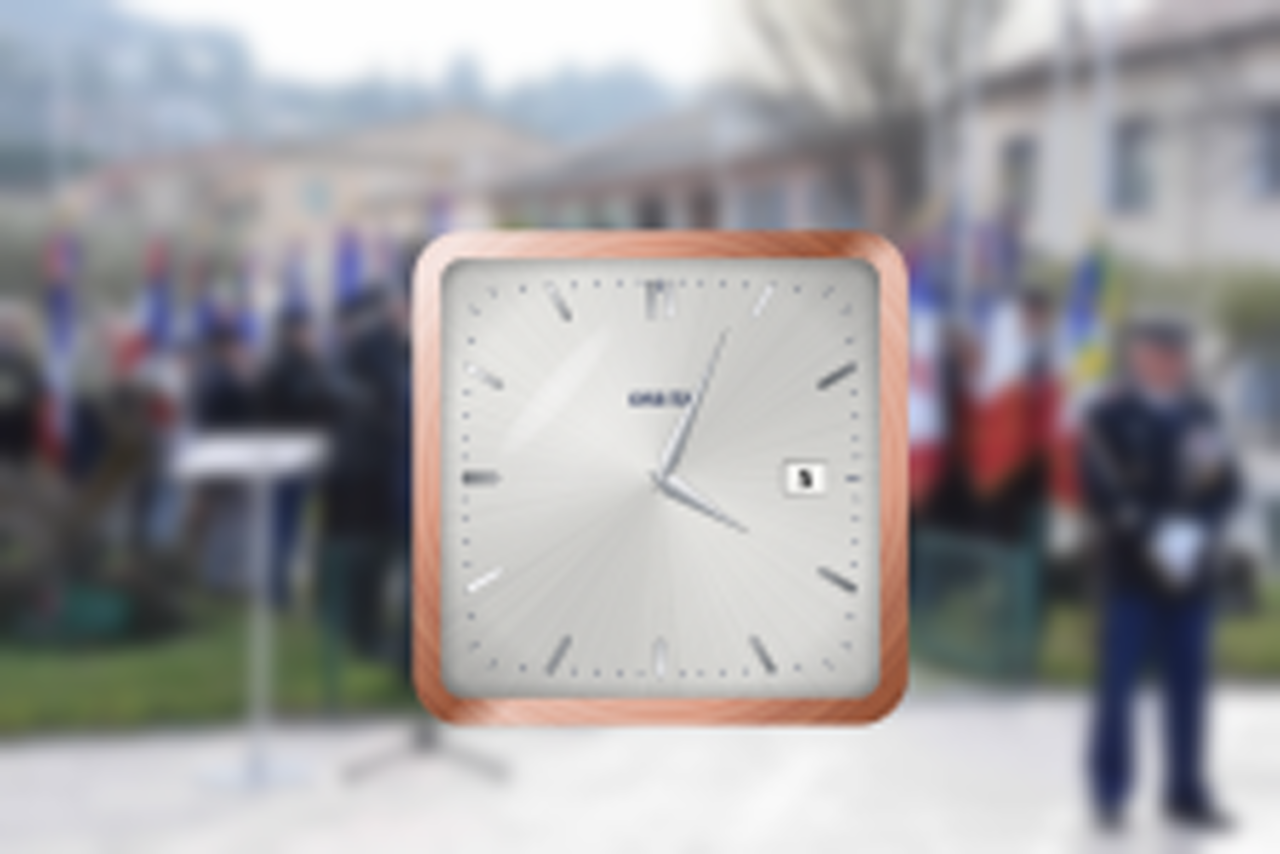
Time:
4.04
